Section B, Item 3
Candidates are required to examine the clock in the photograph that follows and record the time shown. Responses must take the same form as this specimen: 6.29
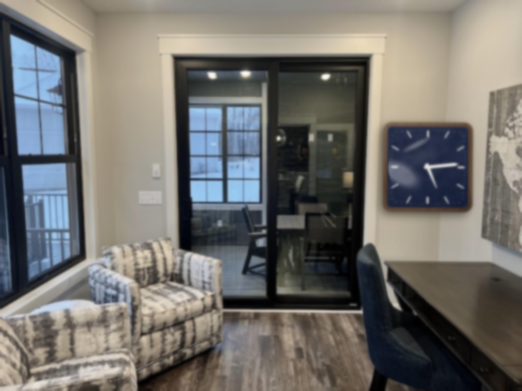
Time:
5.14
